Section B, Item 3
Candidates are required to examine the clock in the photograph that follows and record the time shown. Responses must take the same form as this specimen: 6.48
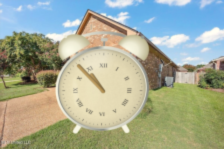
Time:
10.53
